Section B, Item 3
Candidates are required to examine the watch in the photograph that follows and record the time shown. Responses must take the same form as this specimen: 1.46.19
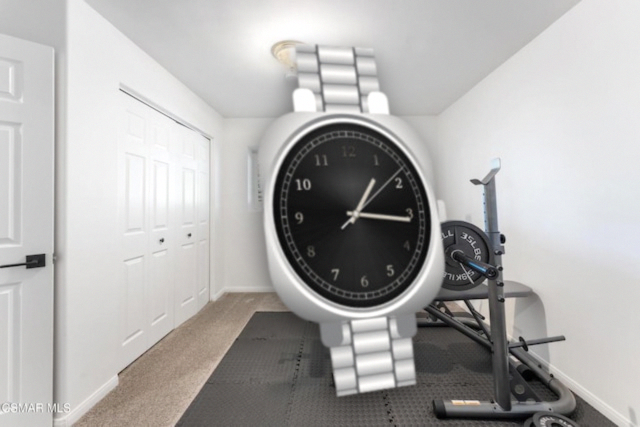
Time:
1.16.09
